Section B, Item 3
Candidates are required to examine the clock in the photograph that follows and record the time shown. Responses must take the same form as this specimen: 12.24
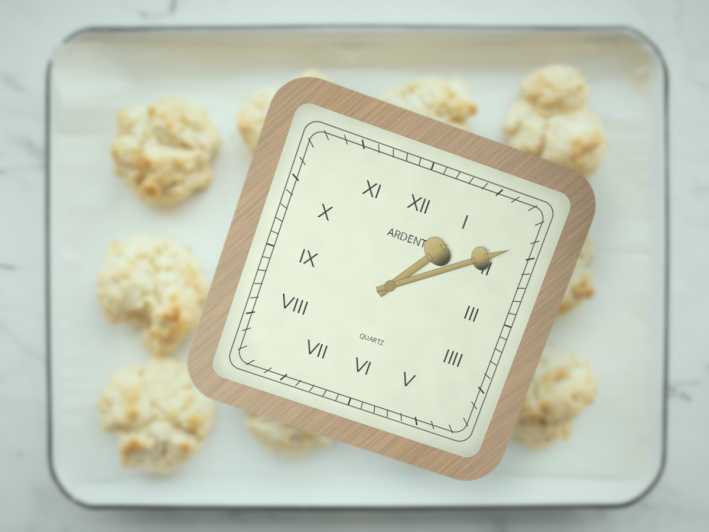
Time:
1.09
